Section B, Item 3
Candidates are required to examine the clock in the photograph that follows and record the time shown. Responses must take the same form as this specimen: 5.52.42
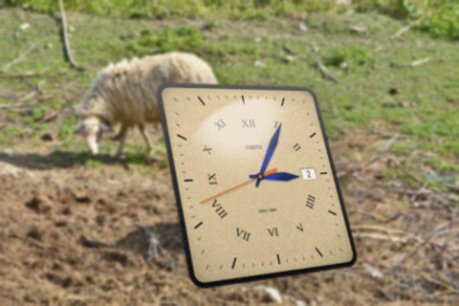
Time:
3.05.42
